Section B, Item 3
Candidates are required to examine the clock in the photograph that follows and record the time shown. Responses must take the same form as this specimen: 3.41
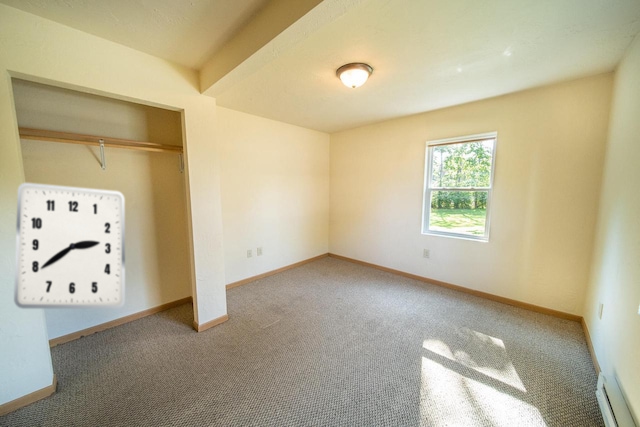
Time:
2.39
